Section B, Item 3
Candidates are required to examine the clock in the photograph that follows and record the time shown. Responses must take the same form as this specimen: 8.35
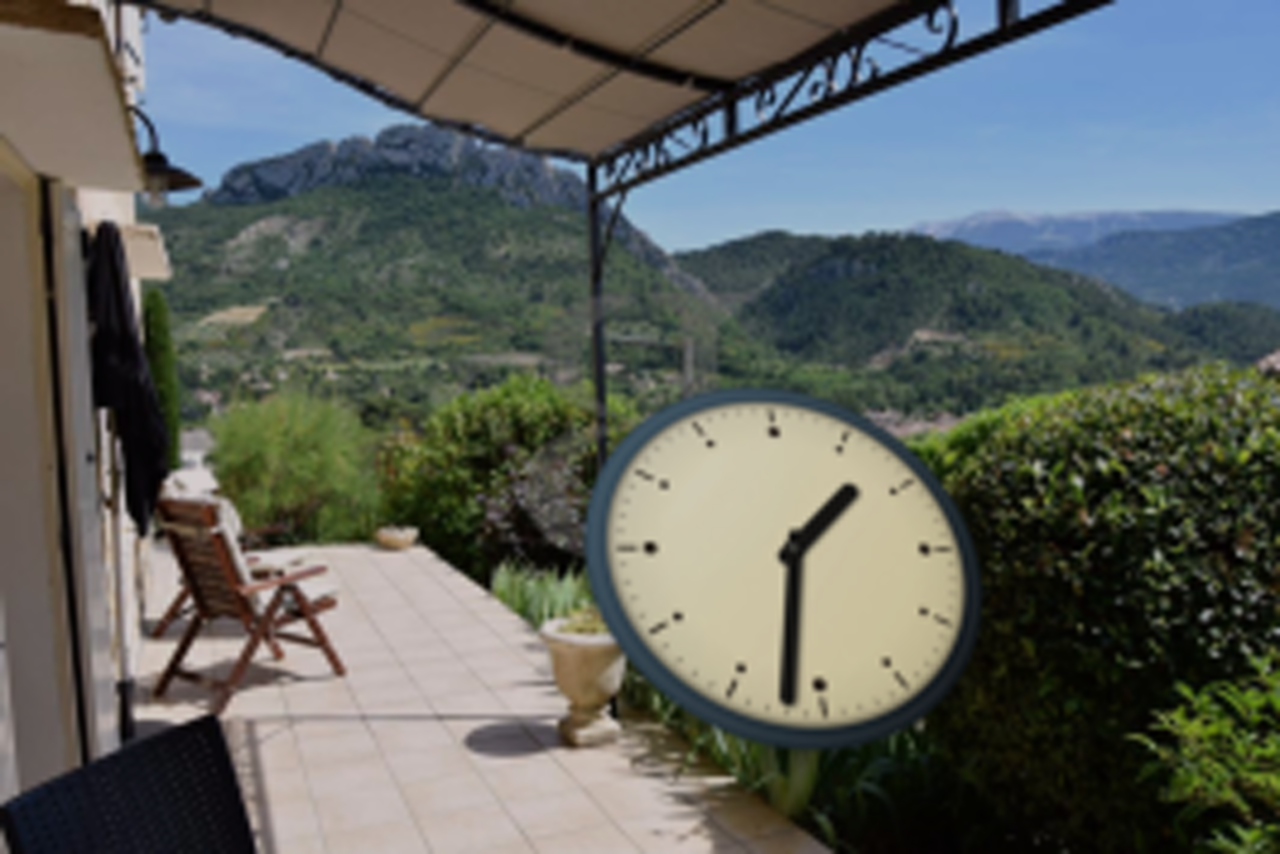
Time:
1.32
